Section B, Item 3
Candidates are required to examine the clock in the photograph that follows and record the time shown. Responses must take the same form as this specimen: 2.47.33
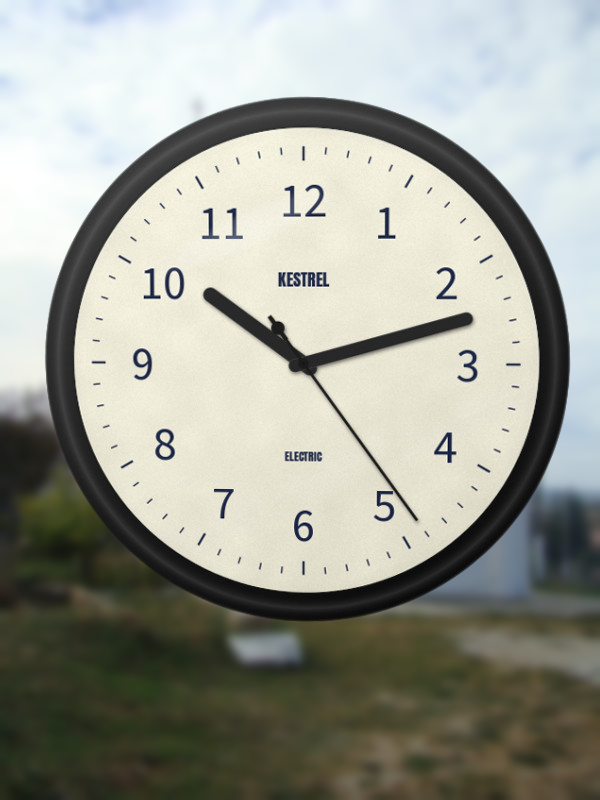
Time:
10.12.24
